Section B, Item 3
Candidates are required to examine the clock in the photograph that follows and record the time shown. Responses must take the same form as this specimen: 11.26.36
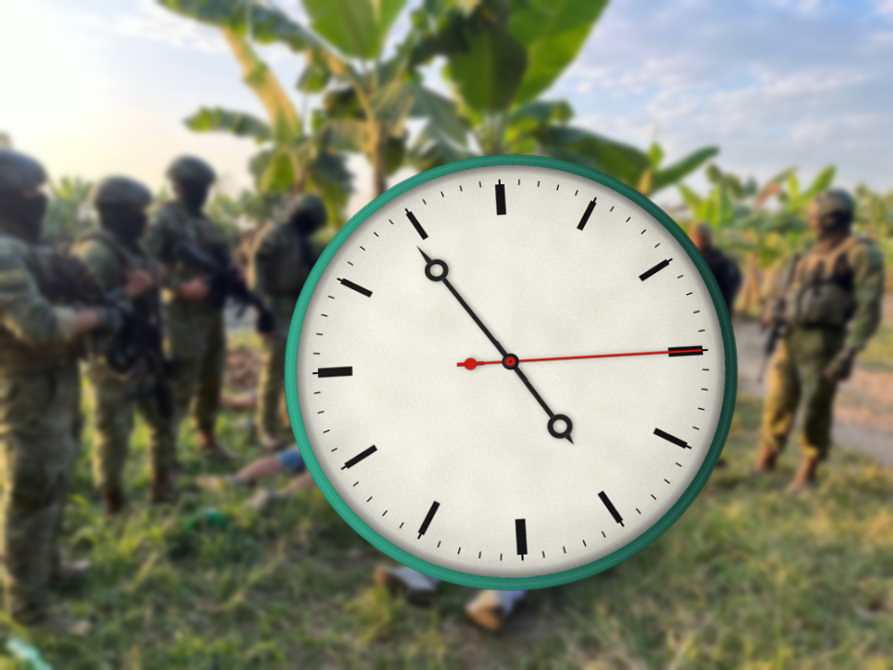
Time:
4.54.15
